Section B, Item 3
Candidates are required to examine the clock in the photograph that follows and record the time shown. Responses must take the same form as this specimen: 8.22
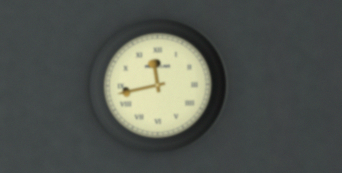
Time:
11.43
